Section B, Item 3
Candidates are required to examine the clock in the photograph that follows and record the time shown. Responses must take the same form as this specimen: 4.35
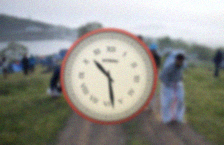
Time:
10.28
